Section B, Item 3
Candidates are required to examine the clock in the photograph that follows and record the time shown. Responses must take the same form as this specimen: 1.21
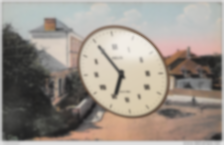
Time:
6.55
